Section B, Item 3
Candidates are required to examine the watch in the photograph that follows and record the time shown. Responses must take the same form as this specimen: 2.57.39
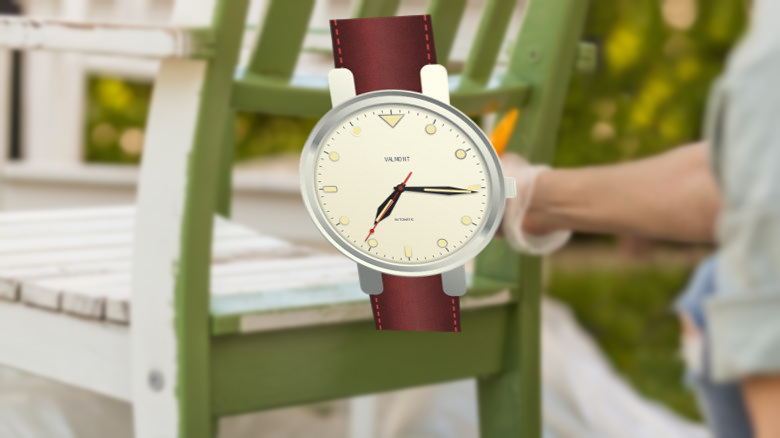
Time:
7.15.36
